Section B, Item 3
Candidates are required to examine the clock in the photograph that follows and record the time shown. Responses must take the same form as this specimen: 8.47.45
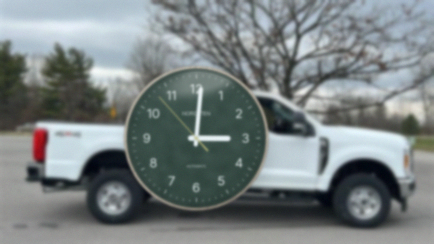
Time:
3.00.53
